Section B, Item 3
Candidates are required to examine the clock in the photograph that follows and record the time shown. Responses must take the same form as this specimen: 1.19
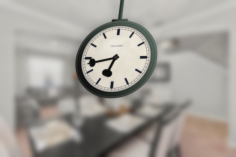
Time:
6.43
